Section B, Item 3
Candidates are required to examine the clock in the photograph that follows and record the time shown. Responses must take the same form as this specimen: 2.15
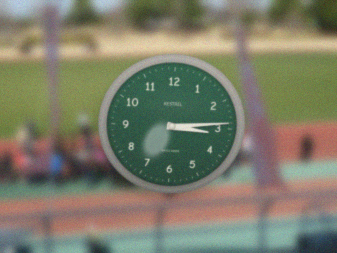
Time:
3.14
